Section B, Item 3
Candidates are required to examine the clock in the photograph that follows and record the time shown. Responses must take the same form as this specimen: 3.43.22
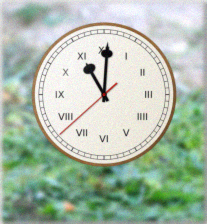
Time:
11.00.38
